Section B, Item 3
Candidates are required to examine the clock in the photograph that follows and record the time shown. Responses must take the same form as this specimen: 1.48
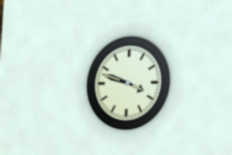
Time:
3.48
